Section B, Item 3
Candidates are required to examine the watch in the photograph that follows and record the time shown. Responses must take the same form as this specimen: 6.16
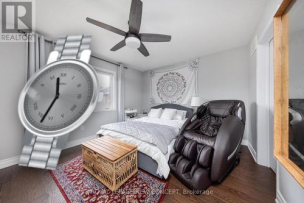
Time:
11.33
